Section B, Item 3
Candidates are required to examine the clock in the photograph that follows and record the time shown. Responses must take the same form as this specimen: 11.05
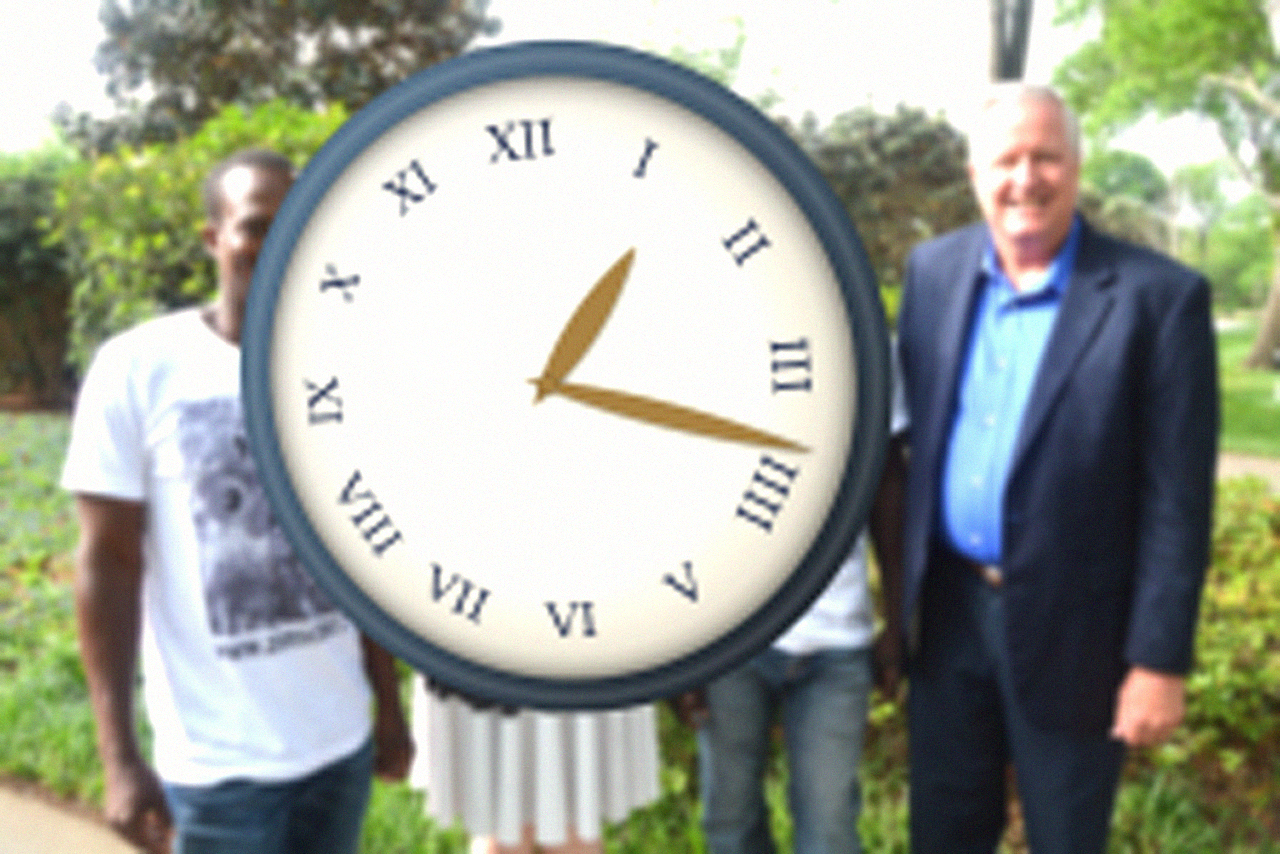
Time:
1.18
